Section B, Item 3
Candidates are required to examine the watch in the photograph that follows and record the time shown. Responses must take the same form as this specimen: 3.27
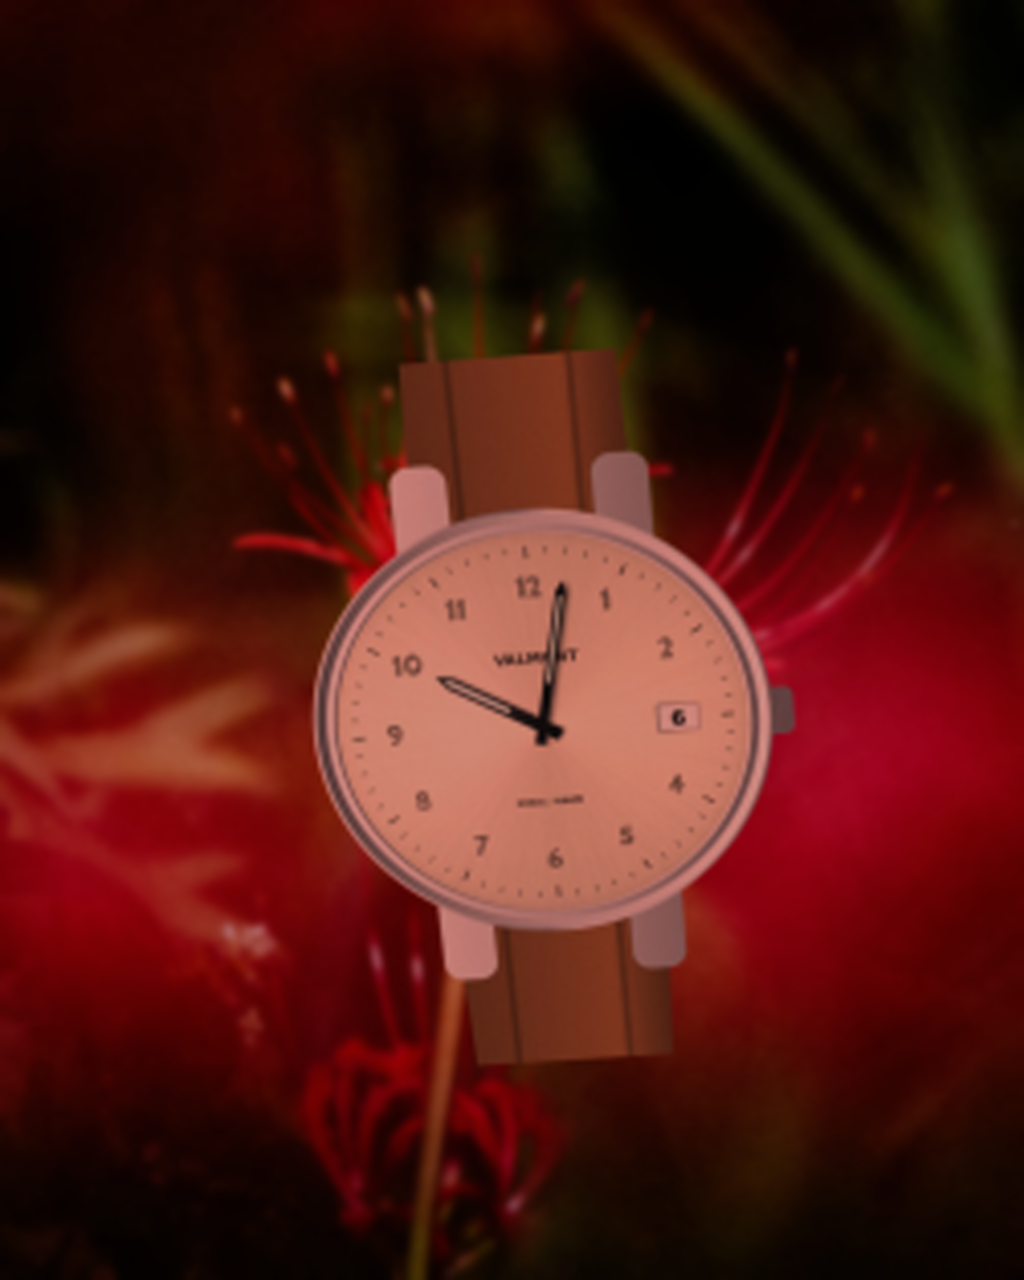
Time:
10.02
